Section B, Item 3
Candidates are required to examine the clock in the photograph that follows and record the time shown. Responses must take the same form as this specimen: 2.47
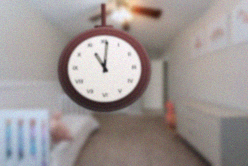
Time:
11.01
